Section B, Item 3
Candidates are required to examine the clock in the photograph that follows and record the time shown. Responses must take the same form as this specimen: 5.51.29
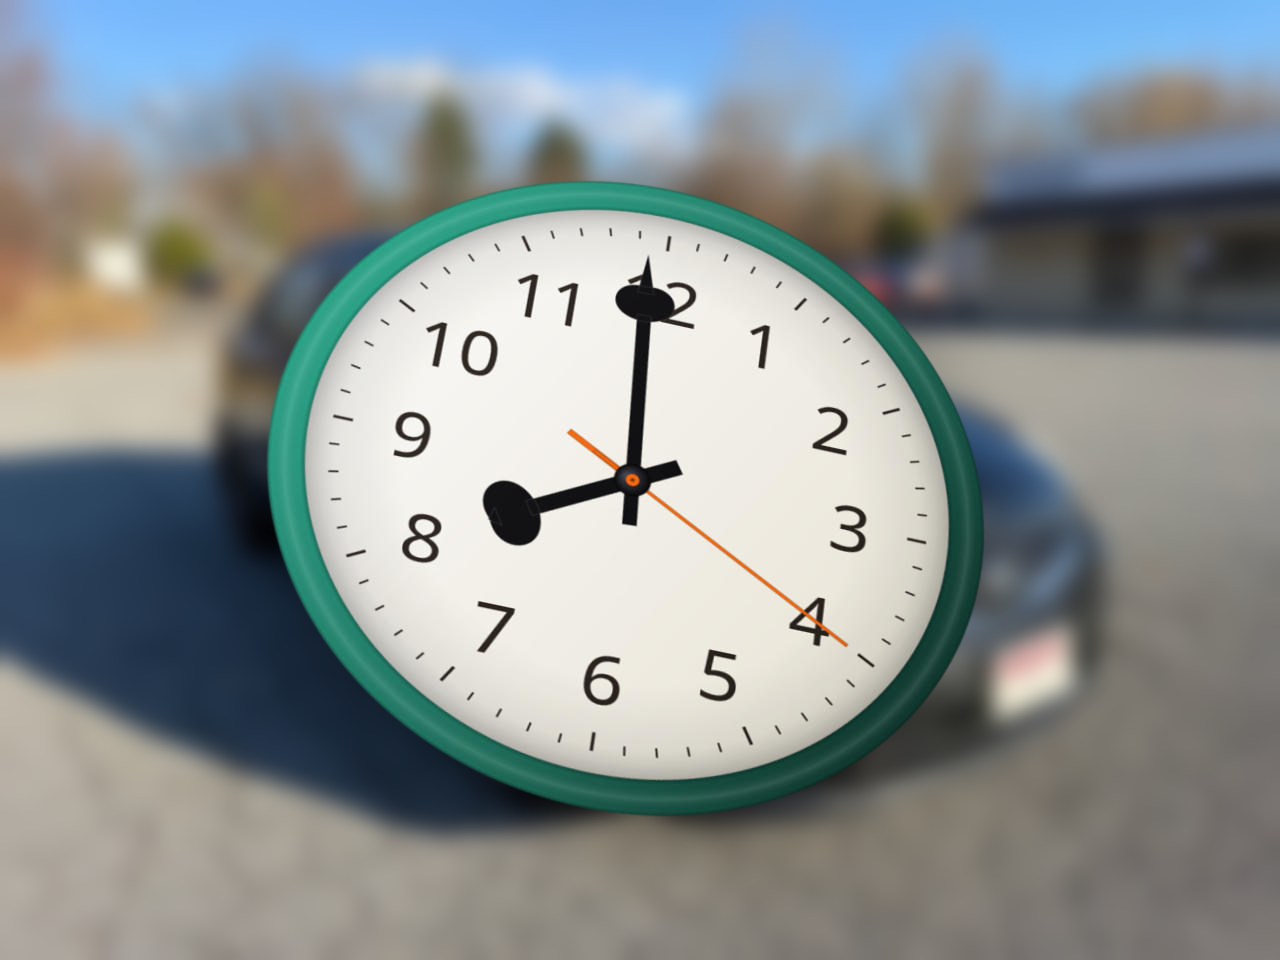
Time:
7.59.20
